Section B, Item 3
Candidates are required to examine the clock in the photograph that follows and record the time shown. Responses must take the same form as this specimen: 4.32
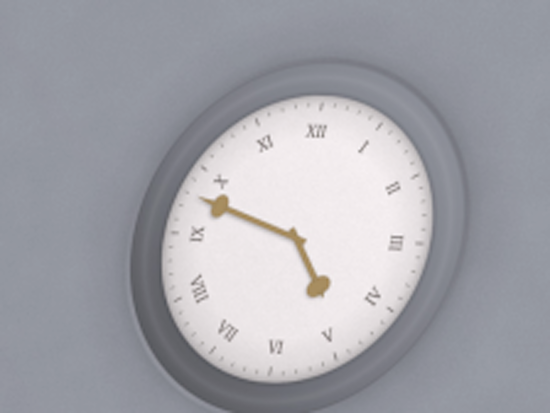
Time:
4.48
